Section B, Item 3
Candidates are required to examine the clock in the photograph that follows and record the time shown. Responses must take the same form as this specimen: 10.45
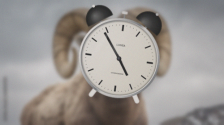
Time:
4.54
